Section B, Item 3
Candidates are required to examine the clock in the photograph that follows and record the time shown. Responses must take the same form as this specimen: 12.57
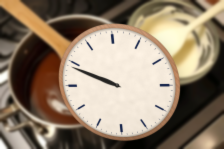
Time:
9.49
